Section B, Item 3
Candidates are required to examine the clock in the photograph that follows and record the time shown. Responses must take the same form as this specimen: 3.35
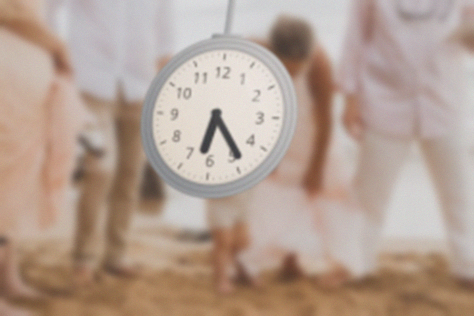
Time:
6.24
